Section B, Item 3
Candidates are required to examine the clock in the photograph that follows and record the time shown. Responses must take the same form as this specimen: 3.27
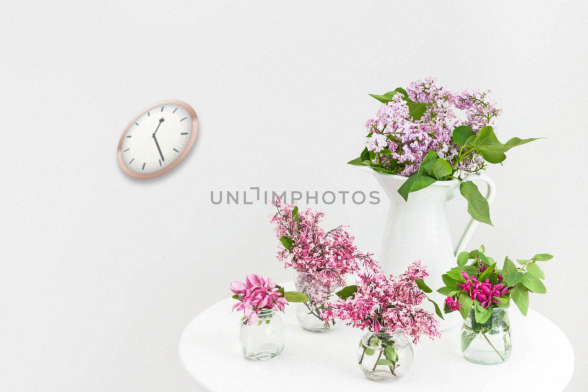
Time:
12.24
